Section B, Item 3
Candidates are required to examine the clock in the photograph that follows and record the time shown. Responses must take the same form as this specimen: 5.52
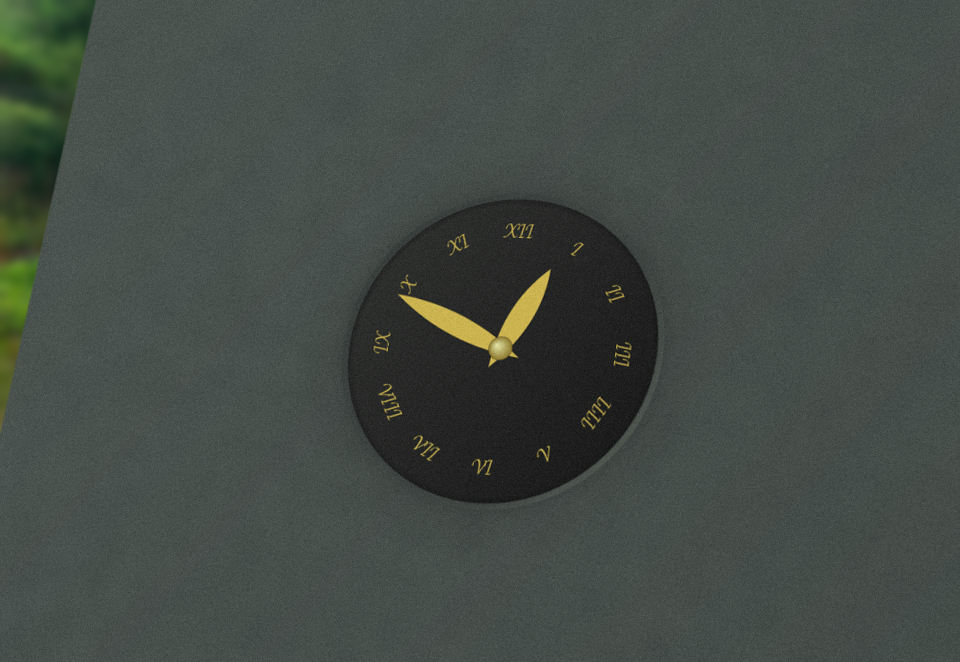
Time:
12.49
